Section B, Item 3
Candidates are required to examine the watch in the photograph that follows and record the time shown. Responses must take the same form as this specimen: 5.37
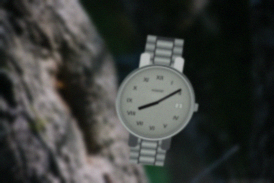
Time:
8.09
